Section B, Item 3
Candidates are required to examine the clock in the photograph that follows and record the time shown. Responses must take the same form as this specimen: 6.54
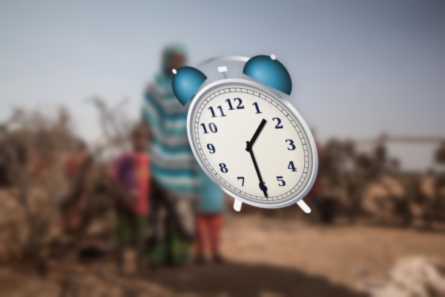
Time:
1.30
